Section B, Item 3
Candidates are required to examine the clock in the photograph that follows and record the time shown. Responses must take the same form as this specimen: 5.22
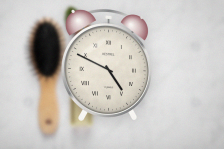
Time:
4.49
